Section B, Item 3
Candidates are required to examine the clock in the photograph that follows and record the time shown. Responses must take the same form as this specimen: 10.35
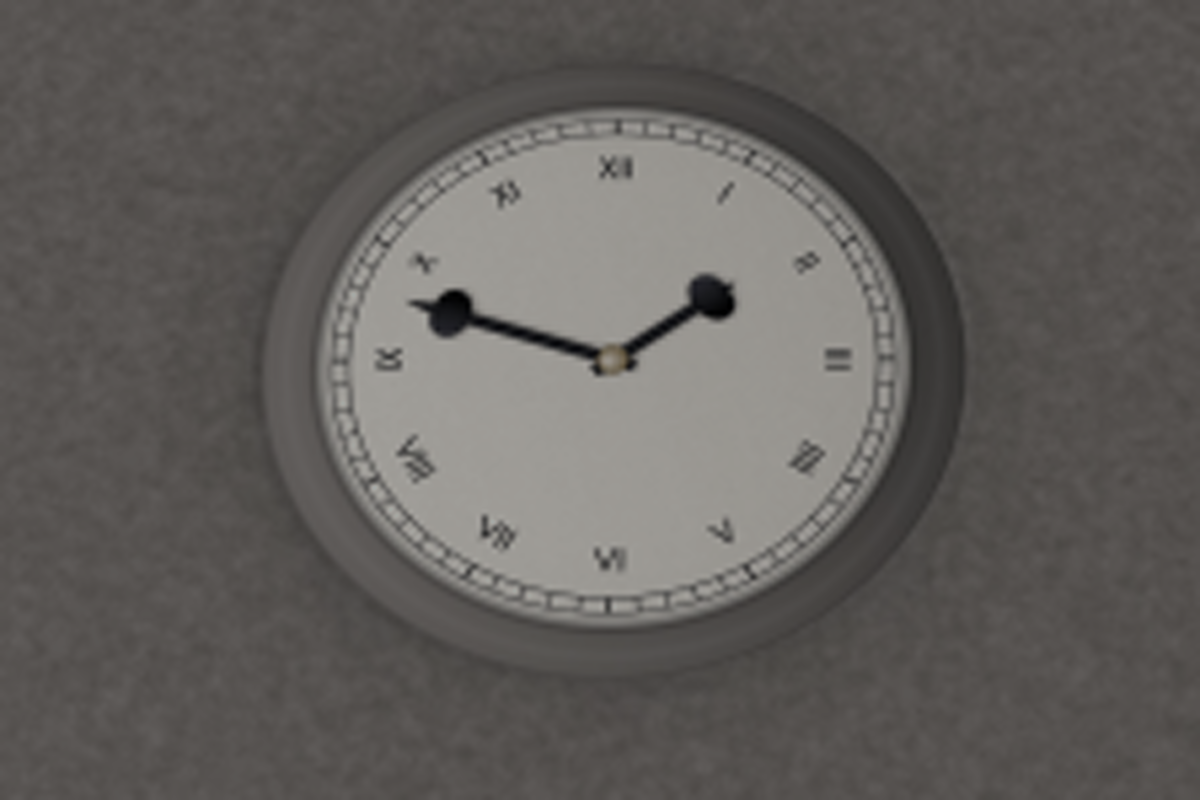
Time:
1.48
